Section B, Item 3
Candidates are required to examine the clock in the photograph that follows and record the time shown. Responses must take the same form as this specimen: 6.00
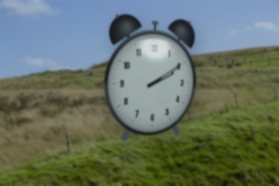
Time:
2.10
